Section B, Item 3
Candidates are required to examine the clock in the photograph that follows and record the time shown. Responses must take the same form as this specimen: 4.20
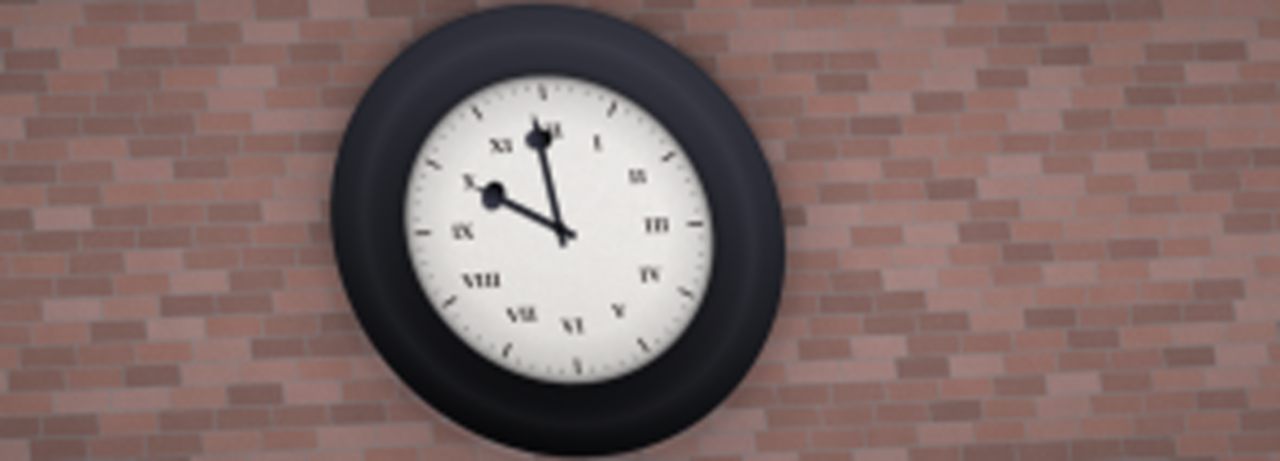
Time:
9.59
